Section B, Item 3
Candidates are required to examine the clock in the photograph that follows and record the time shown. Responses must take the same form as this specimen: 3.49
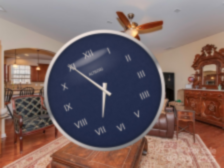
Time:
6.55
